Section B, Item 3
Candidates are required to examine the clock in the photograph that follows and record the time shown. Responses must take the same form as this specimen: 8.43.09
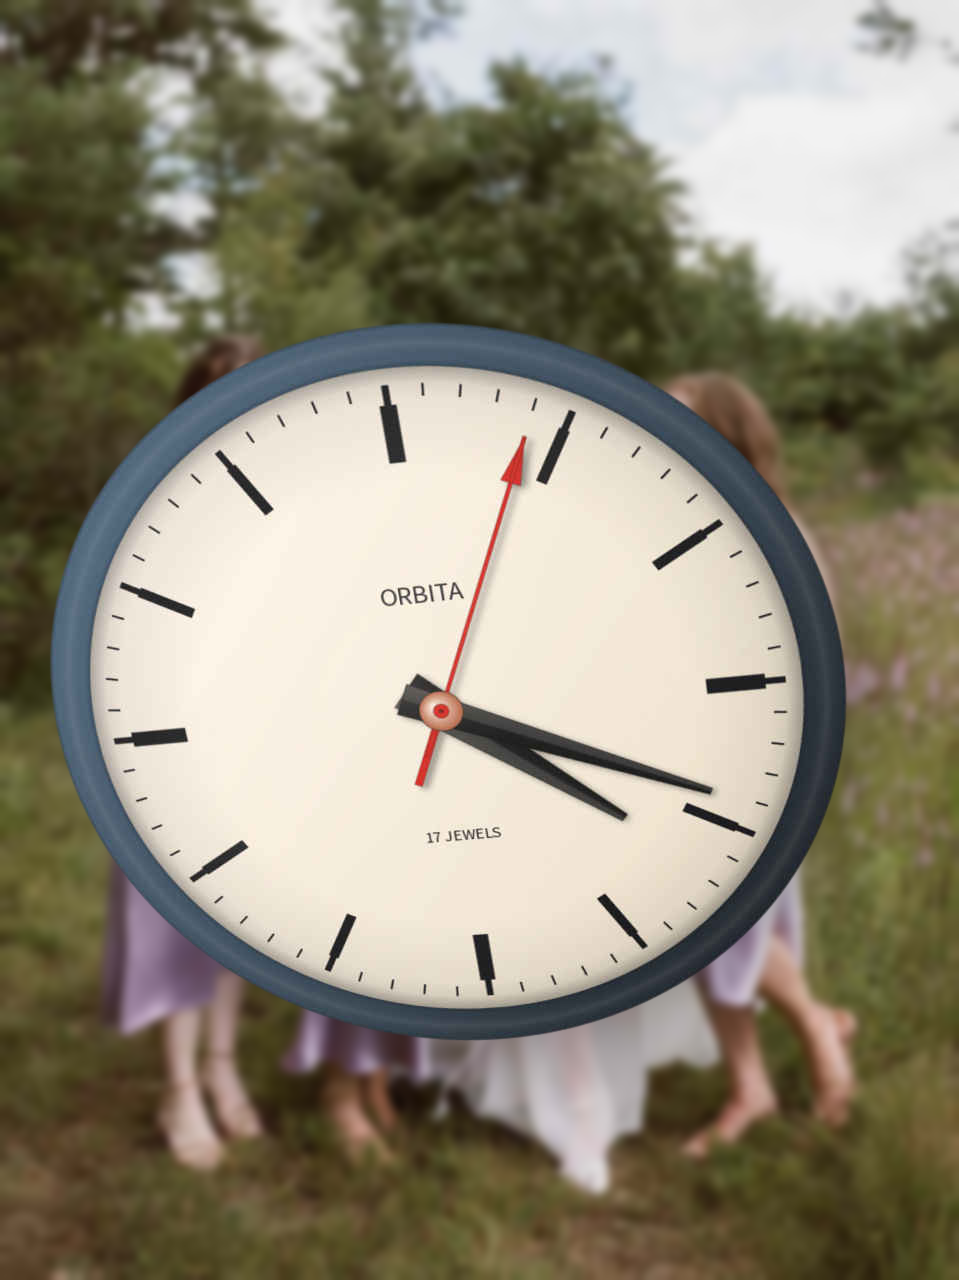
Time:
4.19.04
